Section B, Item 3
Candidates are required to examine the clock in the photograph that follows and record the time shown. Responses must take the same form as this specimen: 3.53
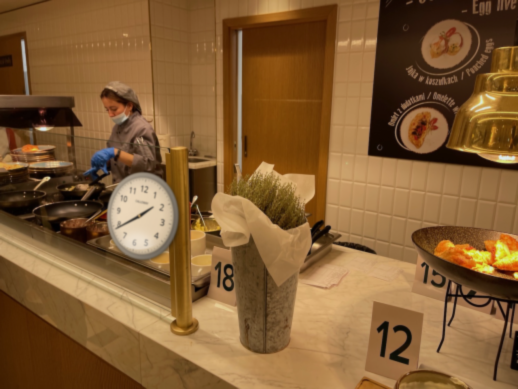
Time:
1.39
